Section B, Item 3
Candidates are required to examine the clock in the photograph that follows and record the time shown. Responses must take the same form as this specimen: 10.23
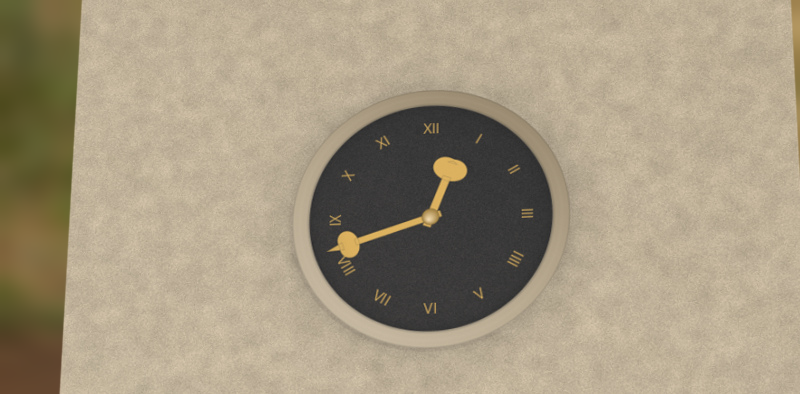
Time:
12.42
